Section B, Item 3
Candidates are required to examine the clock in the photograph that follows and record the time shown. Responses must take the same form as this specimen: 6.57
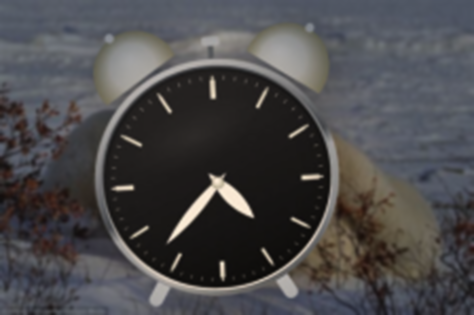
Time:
4.37
